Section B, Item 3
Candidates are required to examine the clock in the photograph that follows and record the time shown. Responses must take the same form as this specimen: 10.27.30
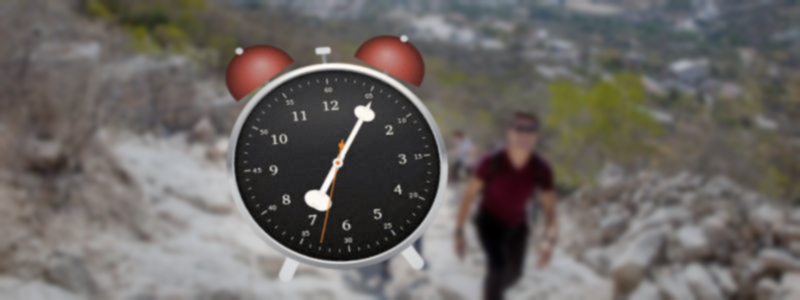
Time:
7.05.33
